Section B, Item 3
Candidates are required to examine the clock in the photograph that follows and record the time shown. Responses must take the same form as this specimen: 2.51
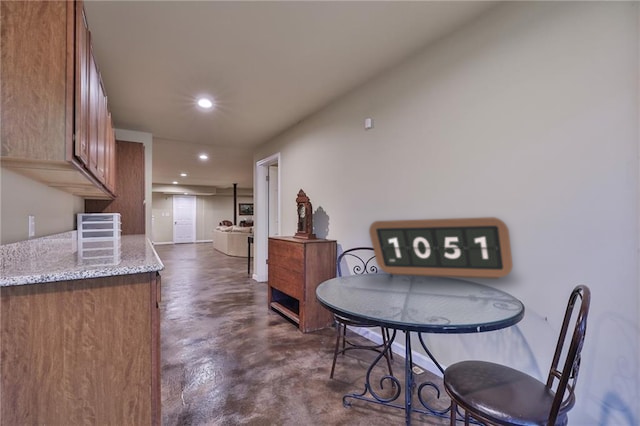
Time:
10.51
